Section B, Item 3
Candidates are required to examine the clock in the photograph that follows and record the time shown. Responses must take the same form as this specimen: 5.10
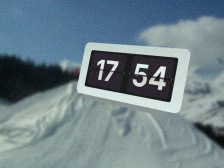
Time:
17.54
